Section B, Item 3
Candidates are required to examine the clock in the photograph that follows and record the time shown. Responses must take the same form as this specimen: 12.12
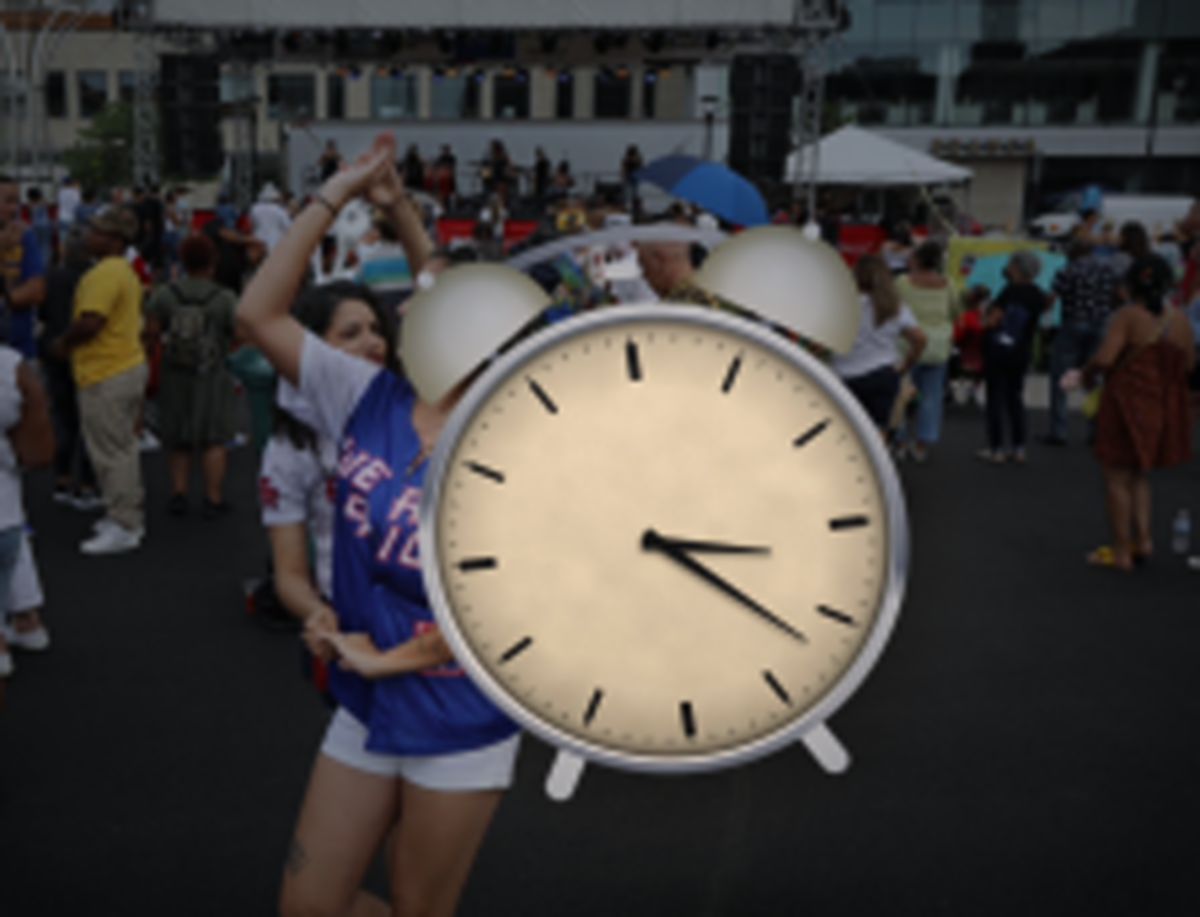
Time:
3.22
